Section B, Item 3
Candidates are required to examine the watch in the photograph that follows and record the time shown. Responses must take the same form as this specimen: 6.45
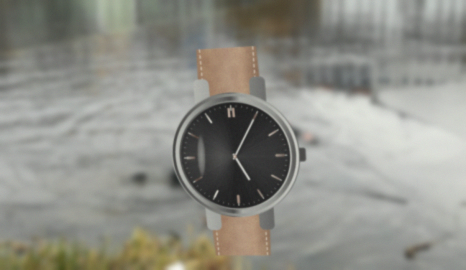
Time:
5.05
